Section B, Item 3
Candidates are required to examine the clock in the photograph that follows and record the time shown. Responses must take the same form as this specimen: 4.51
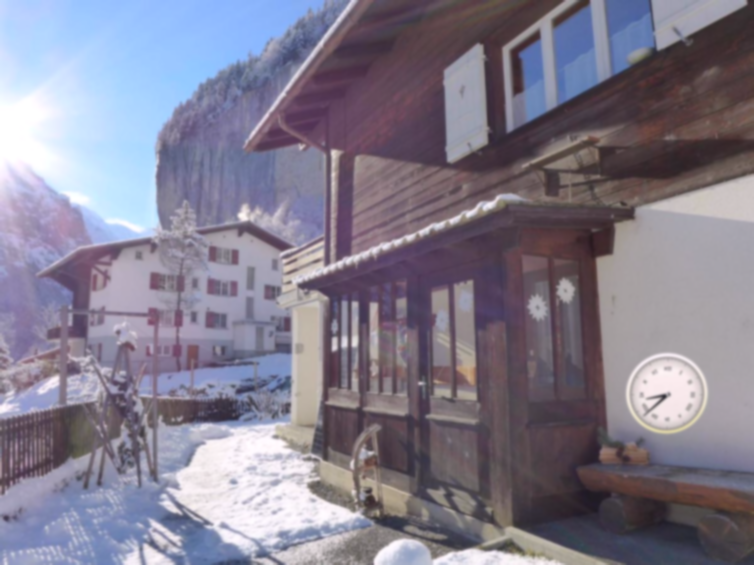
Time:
8.38
